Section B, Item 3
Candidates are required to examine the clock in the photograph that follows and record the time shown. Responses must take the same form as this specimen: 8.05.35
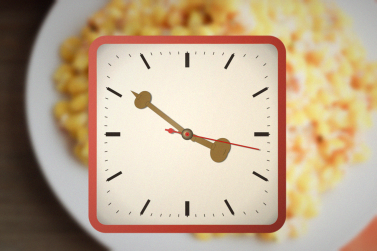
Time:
3.51.17
